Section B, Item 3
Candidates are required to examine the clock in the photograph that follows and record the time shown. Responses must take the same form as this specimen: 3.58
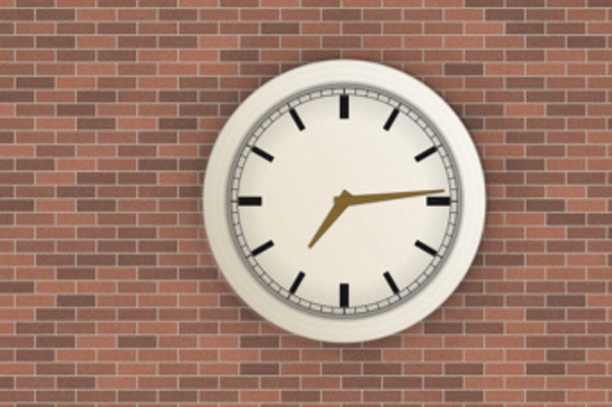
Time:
7.14
